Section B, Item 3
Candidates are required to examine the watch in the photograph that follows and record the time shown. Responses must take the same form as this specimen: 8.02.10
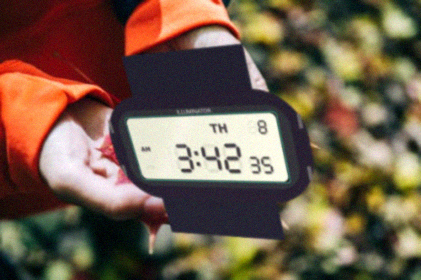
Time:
3.42.35
